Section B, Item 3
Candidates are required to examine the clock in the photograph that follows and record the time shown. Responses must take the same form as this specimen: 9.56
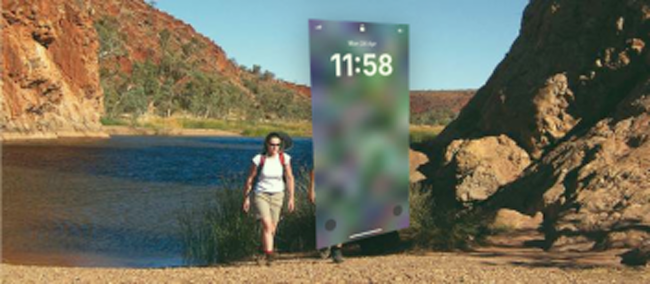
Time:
11.58
